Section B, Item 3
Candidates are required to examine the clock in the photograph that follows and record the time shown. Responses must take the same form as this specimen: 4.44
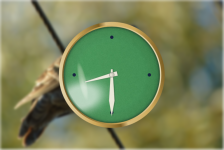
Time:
8.30
